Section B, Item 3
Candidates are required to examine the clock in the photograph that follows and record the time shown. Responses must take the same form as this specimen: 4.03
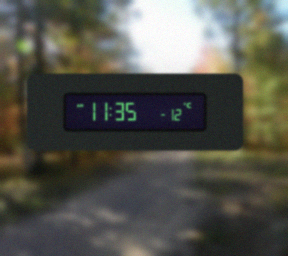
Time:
11.35
